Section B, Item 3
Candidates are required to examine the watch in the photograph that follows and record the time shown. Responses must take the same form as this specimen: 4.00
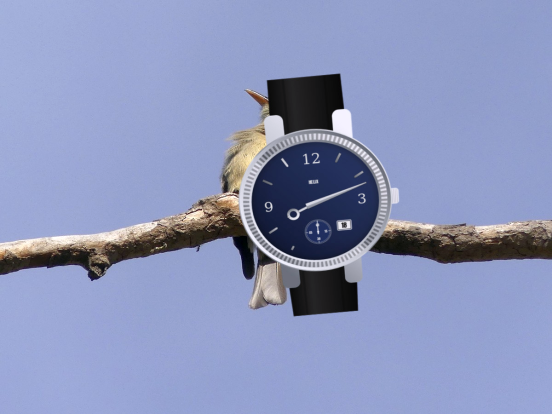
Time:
8.12
